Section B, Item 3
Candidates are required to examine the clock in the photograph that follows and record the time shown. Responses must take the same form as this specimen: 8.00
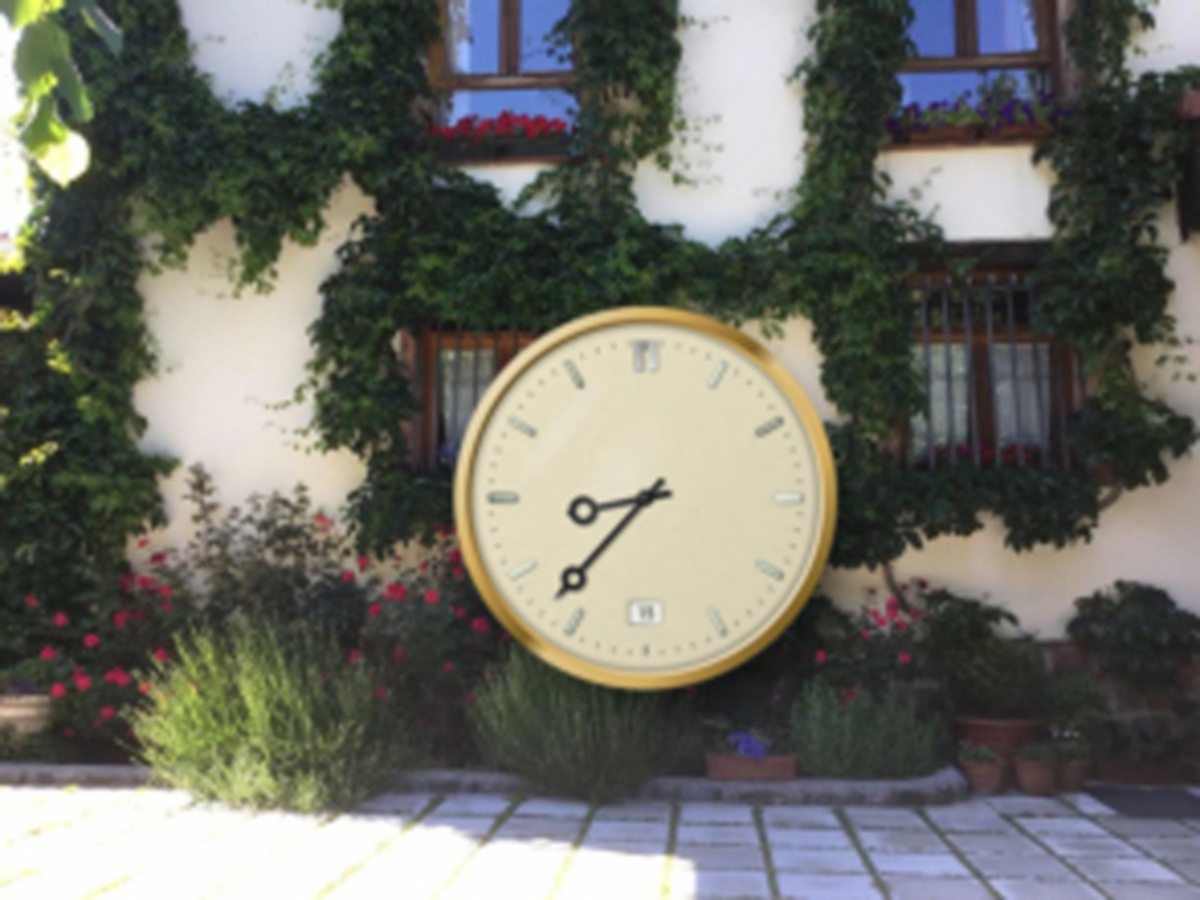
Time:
8.37
